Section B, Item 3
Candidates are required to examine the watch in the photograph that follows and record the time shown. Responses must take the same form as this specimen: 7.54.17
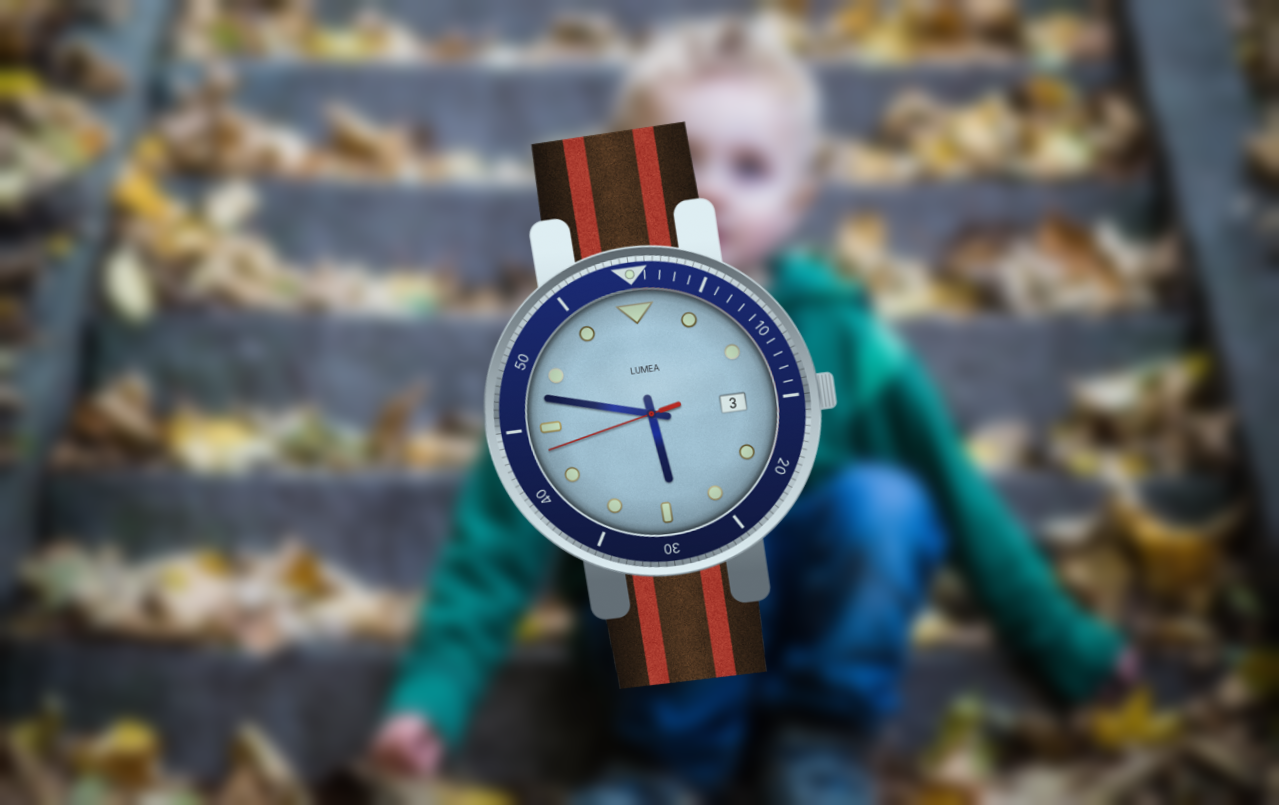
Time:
5.47.43
